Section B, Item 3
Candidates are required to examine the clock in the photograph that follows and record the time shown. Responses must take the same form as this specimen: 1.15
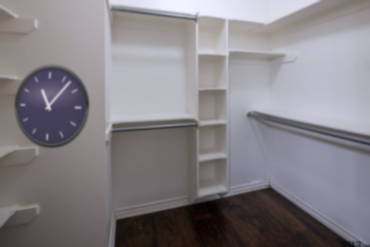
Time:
11.07
